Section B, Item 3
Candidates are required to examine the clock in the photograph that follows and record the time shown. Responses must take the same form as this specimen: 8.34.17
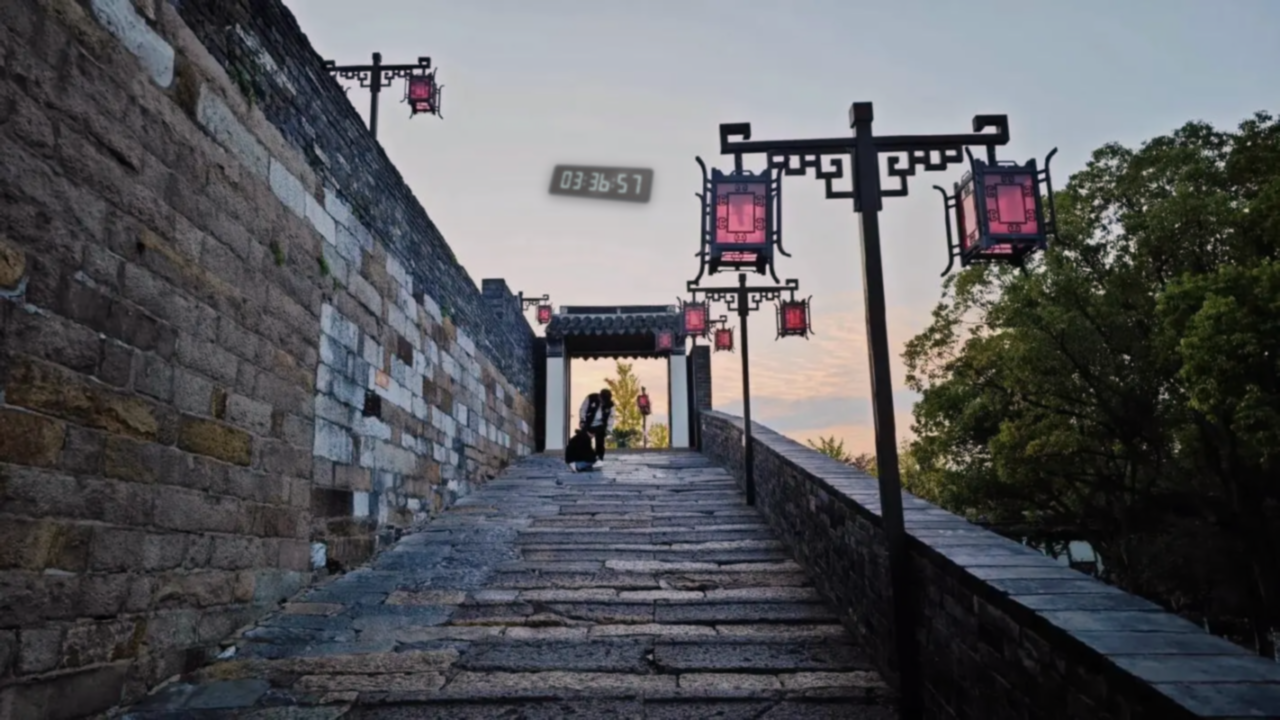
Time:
3.36.57
